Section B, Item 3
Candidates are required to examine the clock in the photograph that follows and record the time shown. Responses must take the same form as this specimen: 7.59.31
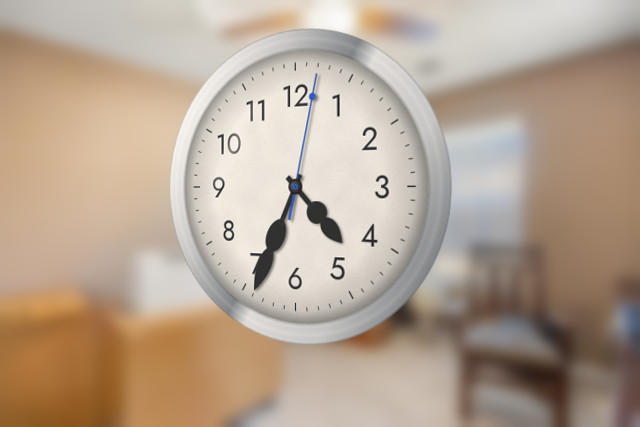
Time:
4.34.02
